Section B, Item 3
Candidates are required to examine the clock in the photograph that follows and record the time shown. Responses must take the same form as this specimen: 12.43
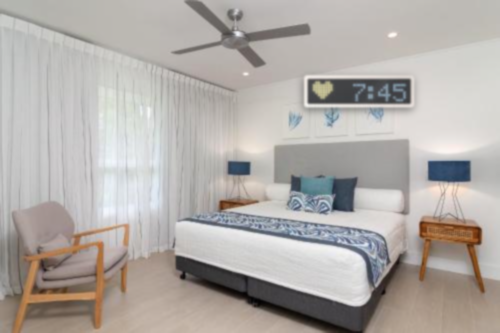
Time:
7.45
